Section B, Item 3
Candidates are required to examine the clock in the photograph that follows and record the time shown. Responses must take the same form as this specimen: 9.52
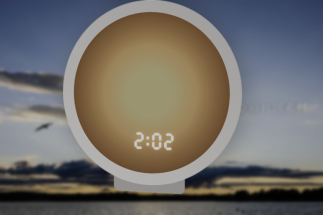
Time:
2.02
